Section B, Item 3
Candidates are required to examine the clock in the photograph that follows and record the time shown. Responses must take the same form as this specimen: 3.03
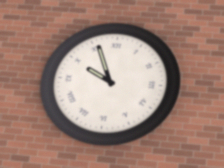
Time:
9.56
